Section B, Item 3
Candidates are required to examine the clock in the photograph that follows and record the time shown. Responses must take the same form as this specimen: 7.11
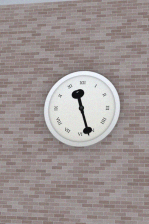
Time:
11.27
